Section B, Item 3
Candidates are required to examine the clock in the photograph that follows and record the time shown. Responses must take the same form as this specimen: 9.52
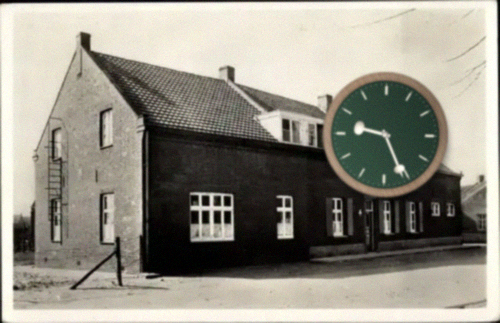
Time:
9.26
